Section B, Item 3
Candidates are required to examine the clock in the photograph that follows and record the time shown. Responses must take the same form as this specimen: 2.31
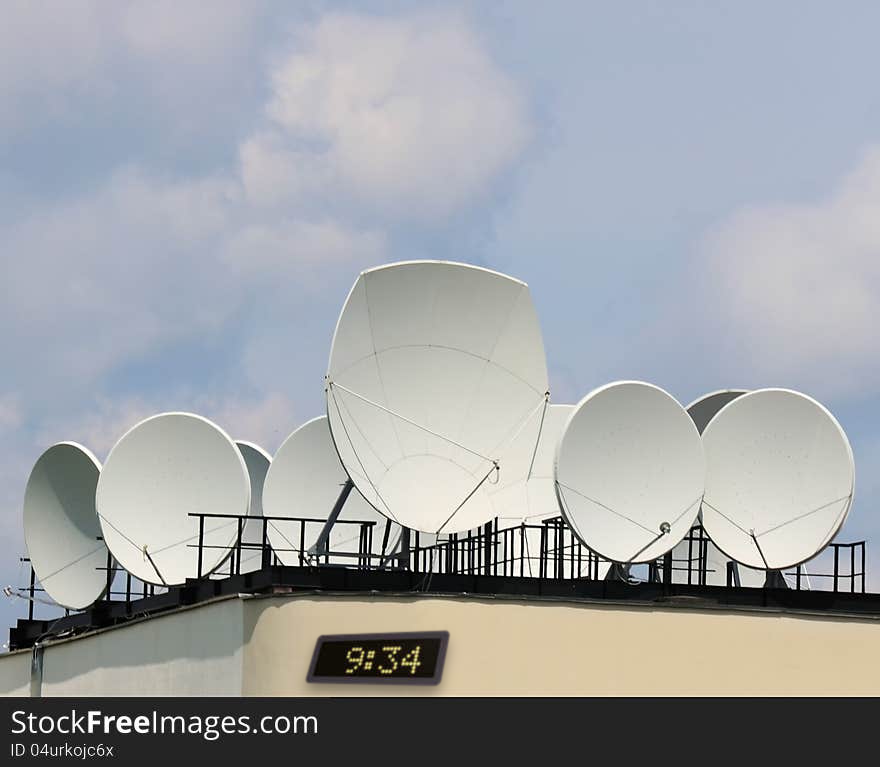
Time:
9.34
